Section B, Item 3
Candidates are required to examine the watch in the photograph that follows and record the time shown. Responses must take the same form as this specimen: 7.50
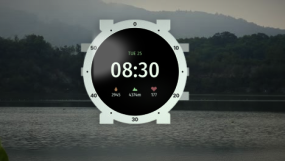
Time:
8.30
